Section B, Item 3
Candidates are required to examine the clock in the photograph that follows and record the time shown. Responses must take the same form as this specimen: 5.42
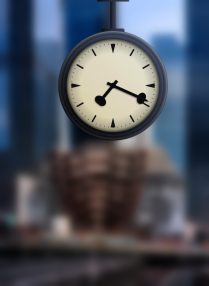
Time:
7.19
